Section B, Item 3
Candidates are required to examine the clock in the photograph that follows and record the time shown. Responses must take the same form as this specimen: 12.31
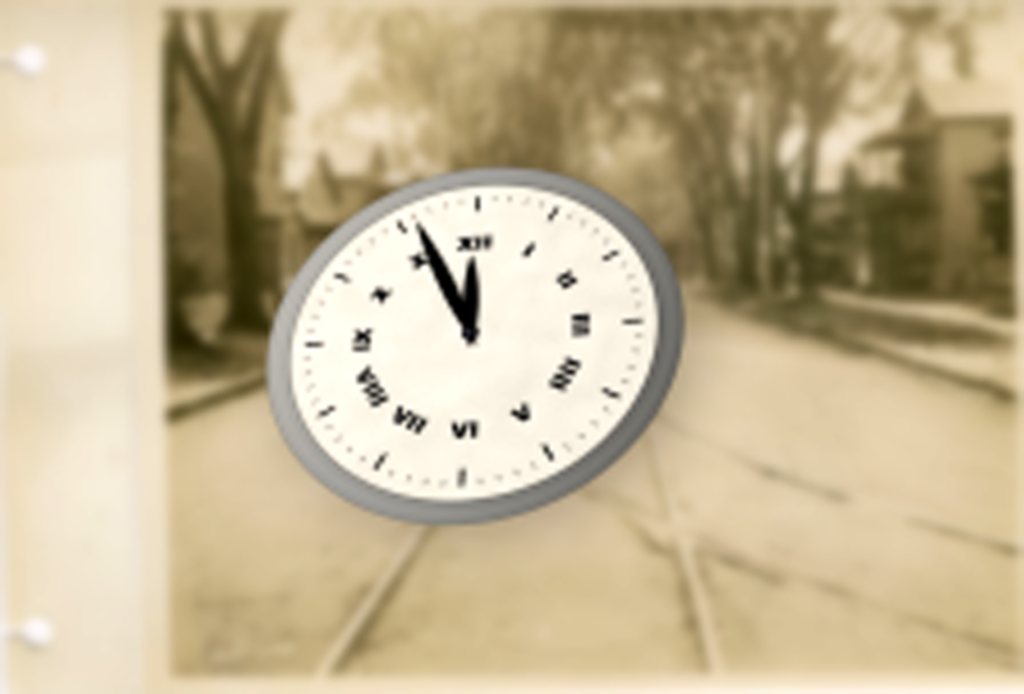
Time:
11.56
